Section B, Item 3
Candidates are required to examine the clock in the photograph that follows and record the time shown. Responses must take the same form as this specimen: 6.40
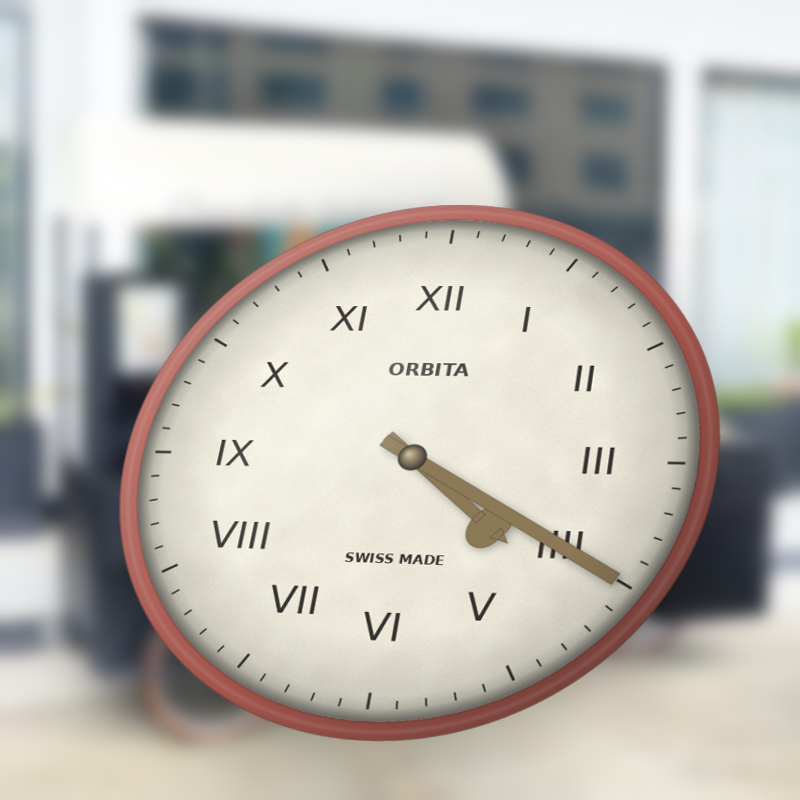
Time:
4.20
